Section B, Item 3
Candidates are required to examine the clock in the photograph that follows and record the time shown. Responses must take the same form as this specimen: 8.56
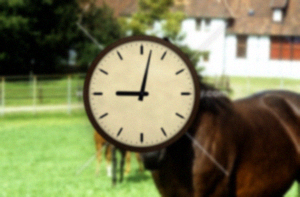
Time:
9.02
